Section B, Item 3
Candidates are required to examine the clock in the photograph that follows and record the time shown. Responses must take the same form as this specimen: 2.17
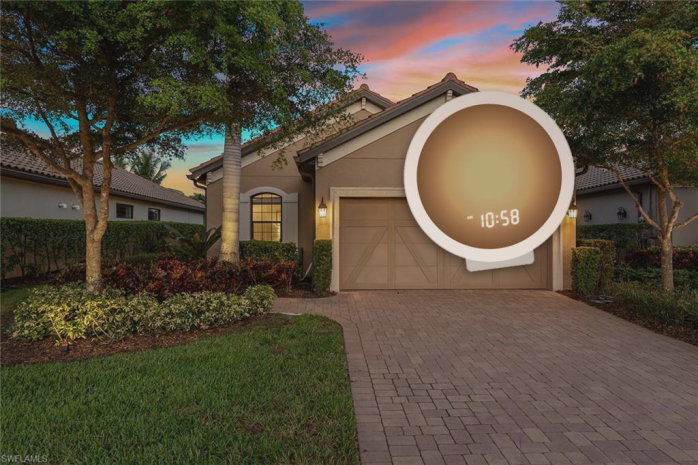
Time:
10.58
